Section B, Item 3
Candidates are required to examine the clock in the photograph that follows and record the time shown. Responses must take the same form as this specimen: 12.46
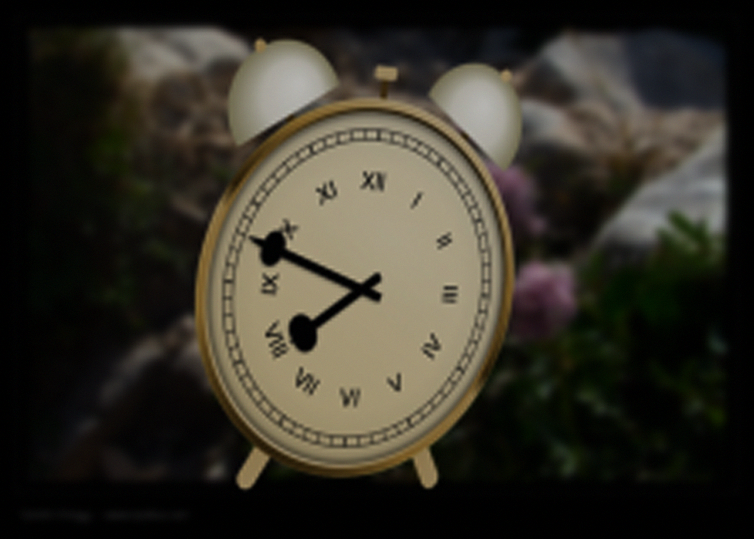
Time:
7.48
